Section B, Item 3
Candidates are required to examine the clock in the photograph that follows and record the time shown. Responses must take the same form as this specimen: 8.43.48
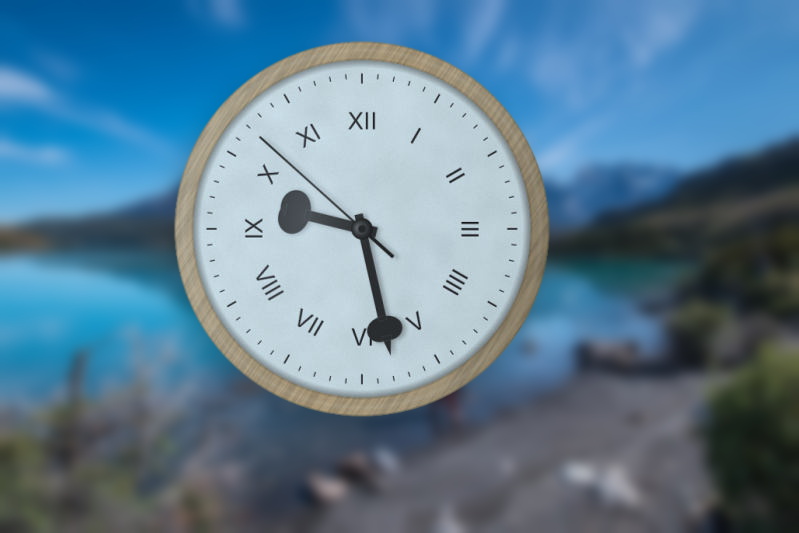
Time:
9.27.52
